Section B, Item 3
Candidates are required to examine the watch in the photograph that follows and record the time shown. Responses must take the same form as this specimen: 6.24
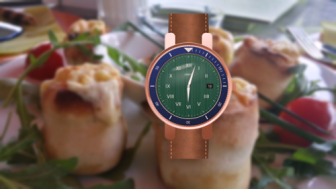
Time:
6.03
